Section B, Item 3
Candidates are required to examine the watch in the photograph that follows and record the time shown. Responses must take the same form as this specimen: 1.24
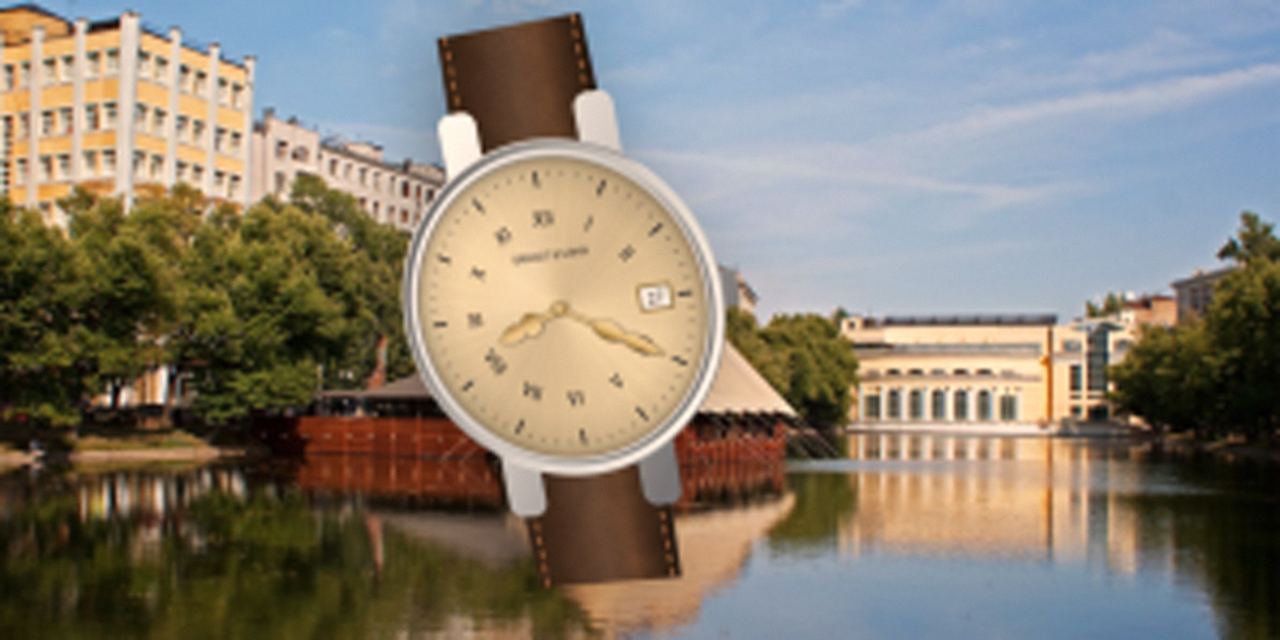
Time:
8.20
